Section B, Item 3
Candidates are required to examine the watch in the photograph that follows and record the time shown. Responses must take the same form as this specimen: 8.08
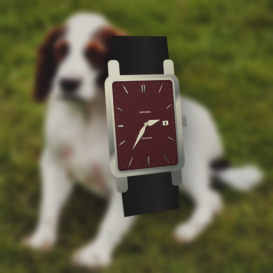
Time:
2.36
